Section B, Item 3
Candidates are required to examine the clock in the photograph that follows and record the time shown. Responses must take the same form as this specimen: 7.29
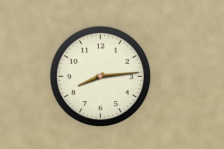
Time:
8.14
